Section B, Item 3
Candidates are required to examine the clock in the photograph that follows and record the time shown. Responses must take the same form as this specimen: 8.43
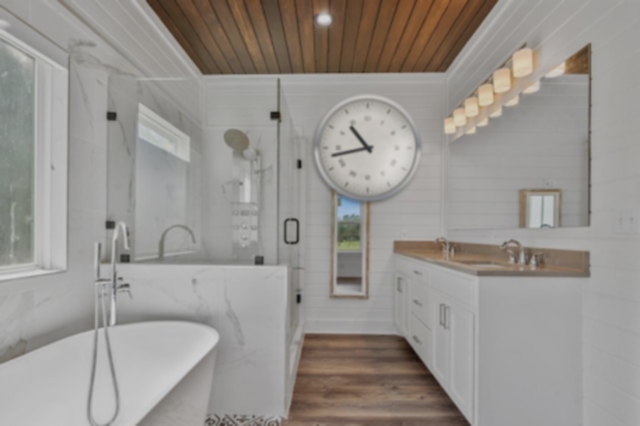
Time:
10.43
